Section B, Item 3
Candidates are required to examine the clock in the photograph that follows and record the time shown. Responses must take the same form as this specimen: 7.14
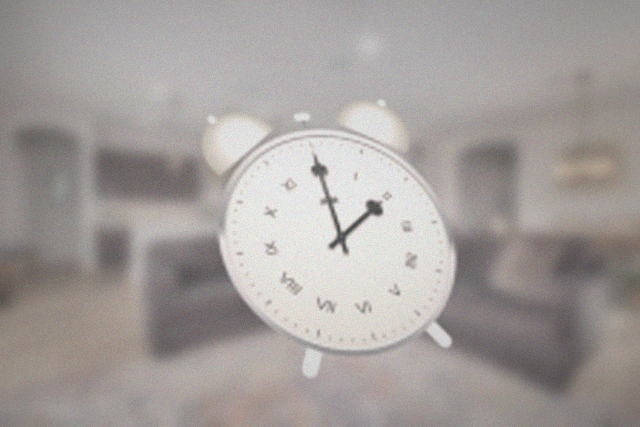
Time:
2.00
